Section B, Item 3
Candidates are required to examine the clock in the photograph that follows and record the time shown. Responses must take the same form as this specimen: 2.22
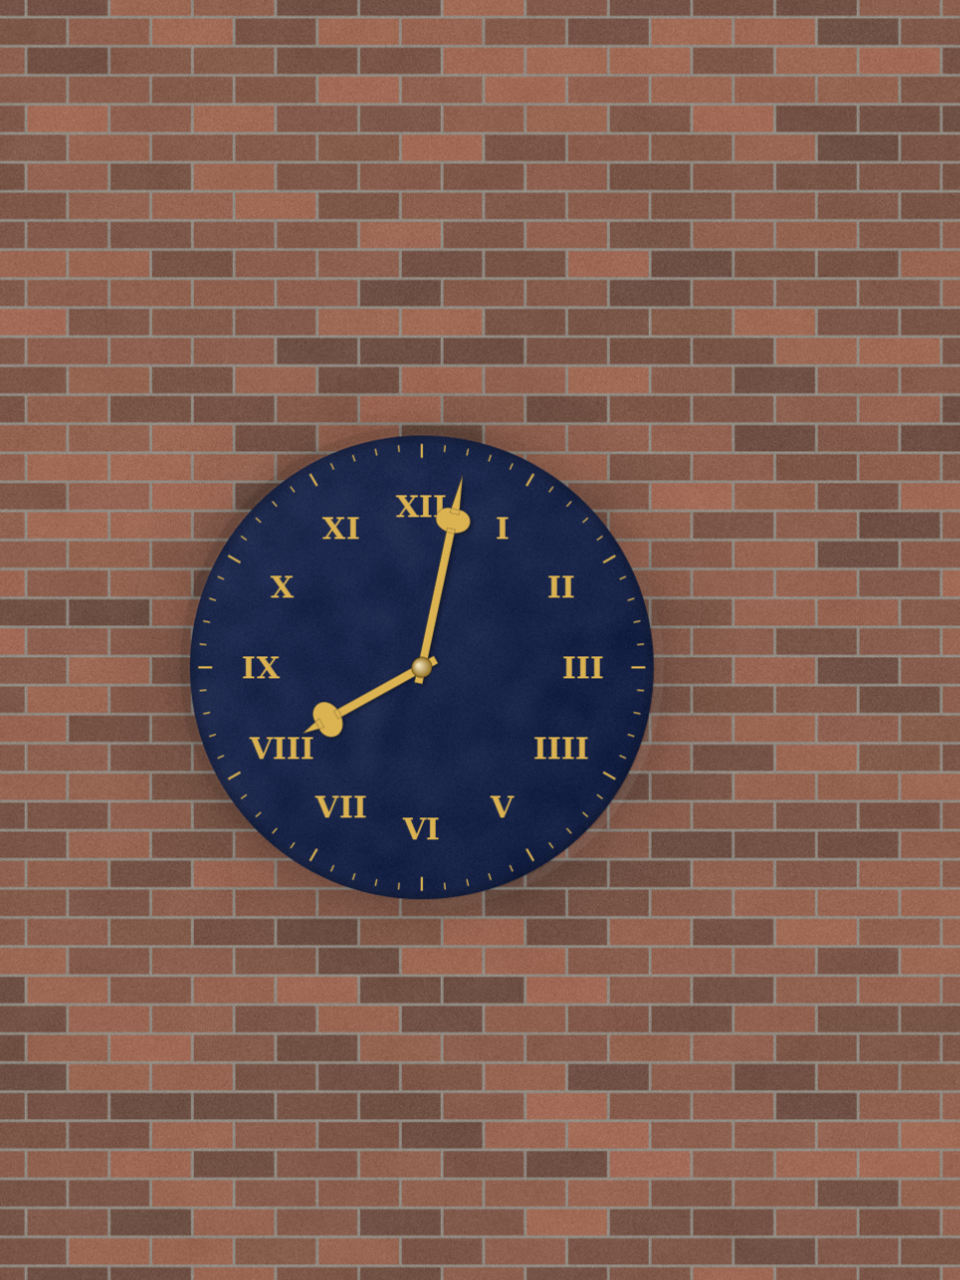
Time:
8.02
